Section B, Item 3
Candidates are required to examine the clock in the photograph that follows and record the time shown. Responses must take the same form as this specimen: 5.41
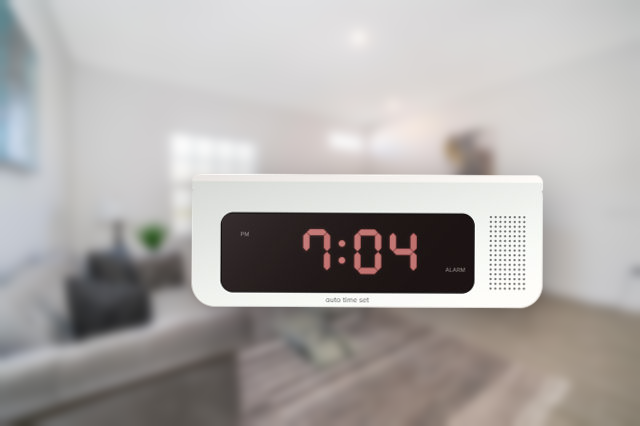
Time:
7.04
